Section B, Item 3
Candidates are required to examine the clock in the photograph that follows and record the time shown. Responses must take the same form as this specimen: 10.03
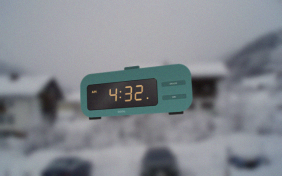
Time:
4.32
